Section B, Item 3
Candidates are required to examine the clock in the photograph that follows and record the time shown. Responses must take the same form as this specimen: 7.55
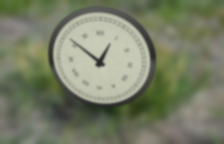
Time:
12.51
